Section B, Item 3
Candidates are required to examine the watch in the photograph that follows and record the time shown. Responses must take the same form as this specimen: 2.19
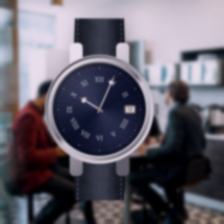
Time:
10.04
